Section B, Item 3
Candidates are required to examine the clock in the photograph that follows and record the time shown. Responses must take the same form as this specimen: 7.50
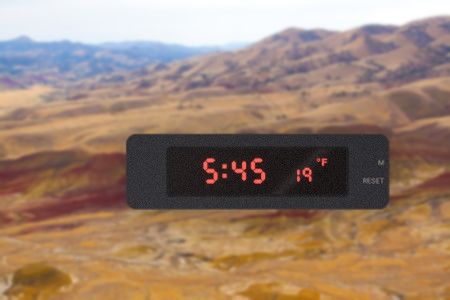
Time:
5.45
